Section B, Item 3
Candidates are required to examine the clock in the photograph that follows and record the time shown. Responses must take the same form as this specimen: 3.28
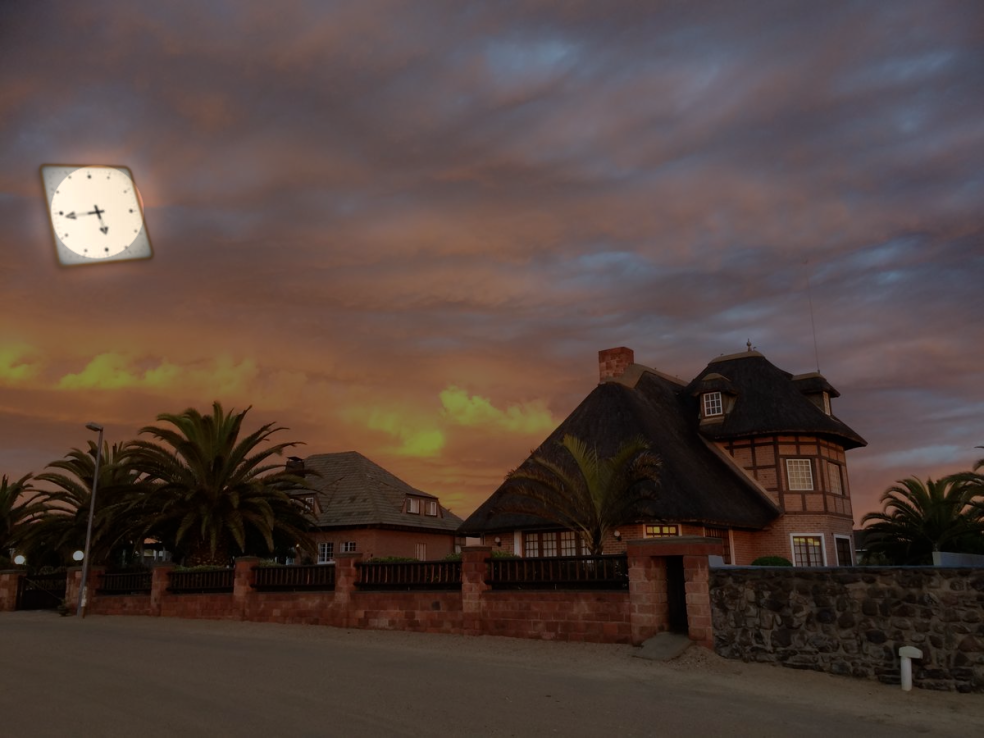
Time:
5.44
